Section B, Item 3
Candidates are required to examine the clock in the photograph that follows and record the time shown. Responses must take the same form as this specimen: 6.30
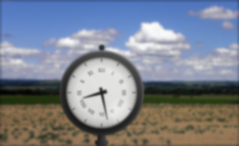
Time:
8.28
